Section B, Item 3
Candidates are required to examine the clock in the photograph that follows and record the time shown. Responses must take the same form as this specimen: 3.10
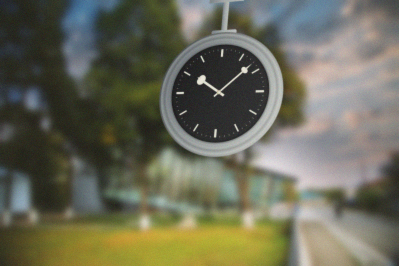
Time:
10.08
